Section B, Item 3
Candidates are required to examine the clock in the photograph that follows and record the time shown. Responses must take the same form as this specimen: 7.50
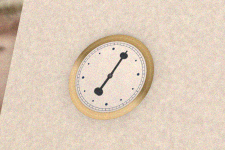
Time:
7.05
